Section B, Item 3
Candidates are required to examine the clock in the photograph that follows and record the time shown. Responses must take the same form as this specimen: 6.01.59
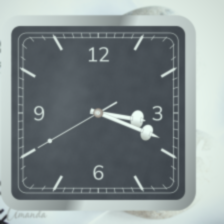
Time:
3.18.40
